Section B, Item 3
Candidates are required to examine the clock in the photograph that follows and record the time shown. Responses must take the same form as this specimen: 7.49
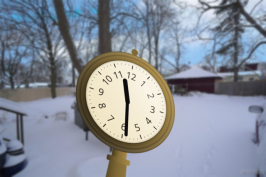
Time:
11.29
